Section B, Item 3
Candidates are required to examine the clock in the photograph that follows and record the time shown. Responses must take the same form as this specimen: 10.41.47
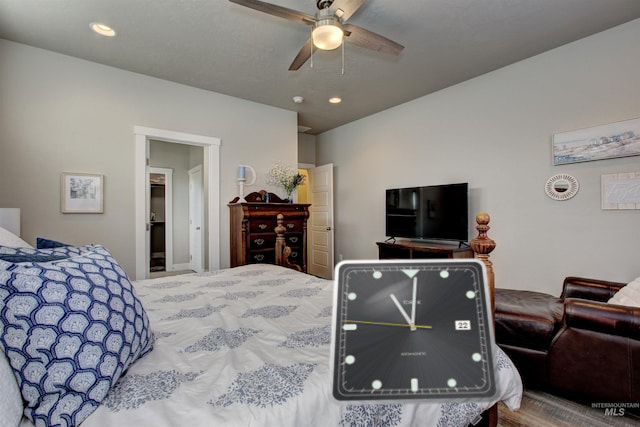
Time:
11.00.46
